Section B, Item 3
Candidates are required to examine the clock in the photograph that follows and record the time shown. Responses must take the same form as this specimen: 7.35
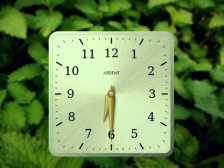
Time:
6.30
